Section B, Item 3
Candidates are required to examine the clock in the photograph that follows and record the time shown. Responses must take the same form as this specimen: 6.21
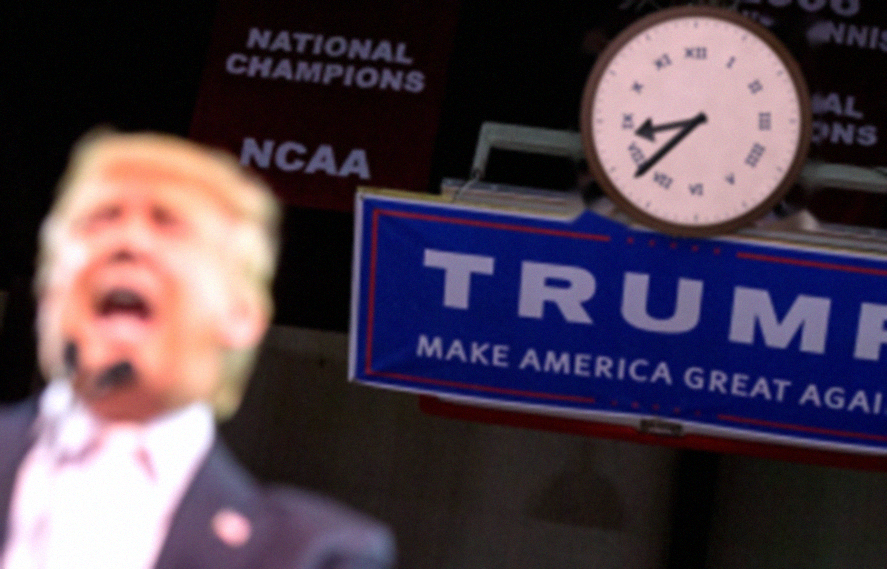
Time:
8.38
